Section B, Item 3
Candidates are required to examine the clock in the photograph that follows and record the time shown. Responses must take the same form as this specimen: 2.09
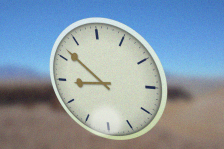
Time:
8.52
